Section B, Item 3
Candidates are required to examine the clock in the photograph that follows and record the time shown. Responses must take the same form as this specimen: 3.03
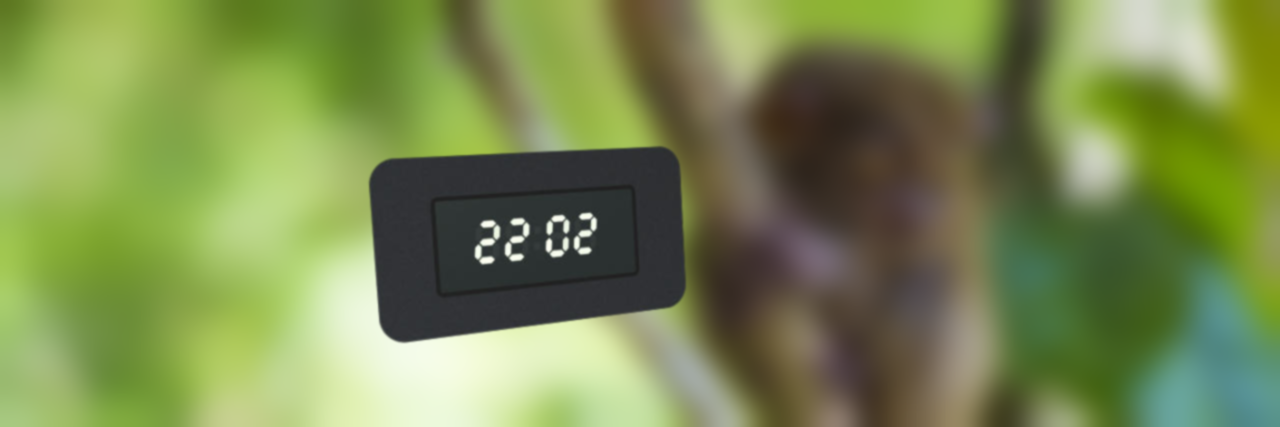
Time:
22.02
